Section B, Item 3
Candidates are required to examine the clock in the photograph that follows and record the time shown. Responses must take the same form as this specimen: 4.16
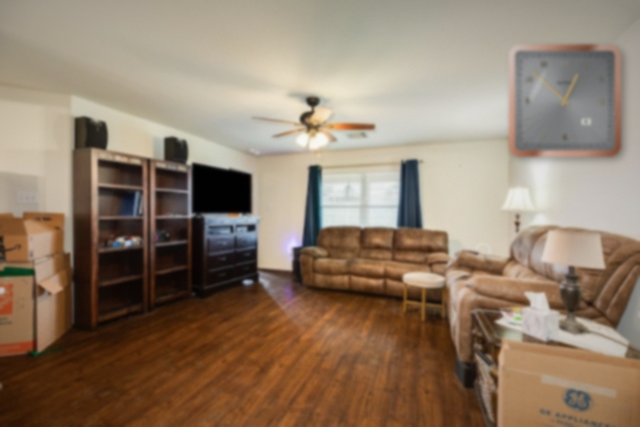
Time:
12.52
